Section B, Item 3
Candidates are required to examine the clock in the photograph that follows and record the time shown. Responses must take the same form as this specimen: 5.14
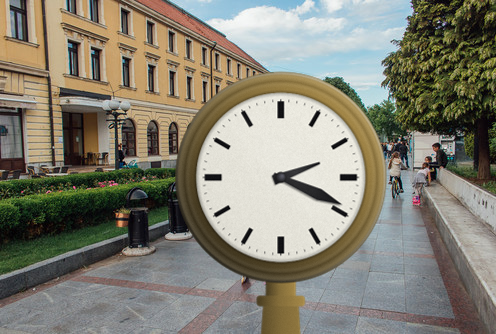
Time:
2.19
